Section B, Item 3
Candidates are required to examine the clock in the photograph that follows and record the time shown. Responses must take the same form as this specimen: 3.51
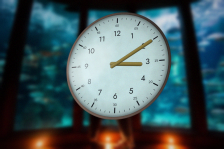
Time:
3.10
